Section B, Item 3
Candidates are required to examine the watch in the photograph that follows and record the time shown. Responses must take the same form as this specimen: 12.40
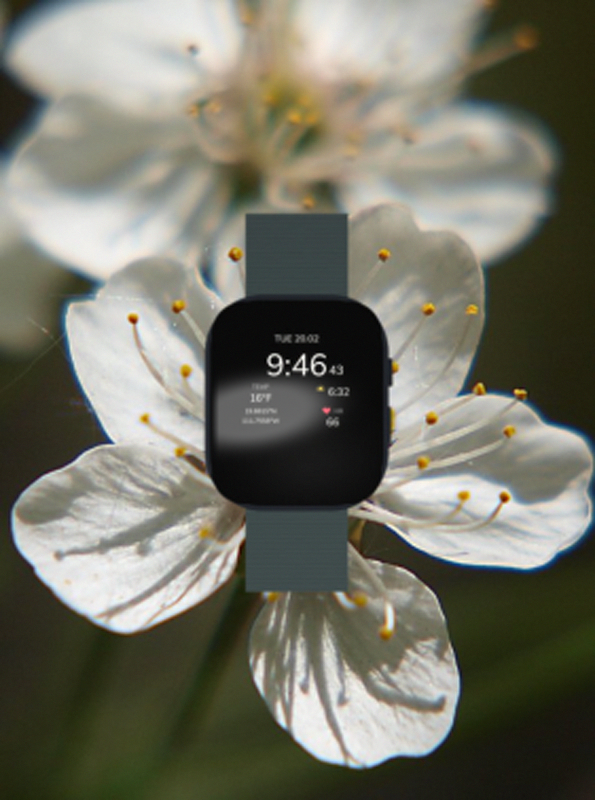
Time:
9.46
